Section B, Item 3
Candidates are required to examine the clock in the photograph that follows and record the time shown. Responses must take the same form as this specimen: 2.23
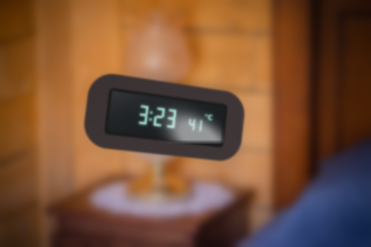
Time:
3.23
